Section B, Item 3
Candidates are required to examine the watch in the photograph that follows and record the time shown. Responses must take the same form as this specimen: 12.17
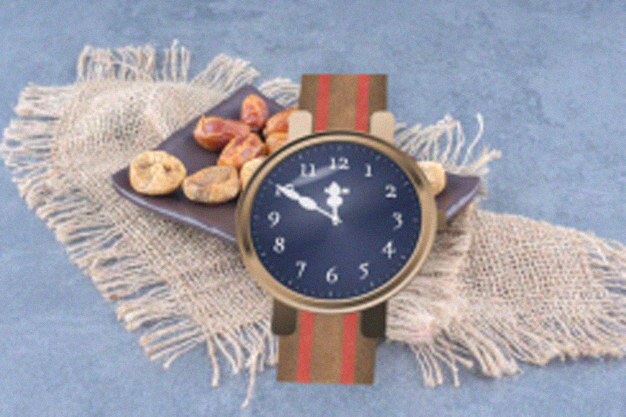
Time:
11.50
